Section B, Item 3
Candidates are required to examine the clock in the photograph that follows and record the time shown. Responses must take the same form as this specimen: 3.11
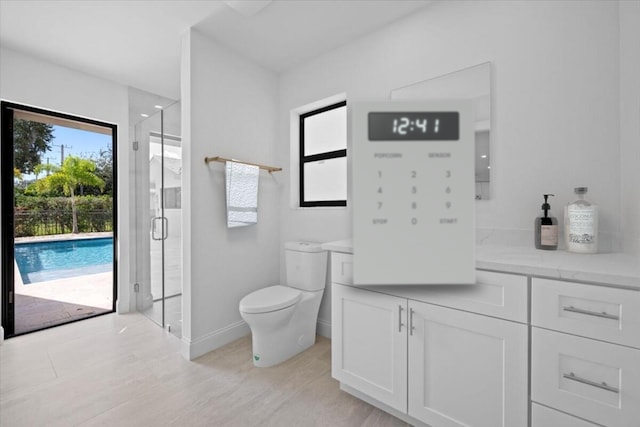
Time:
12.41
